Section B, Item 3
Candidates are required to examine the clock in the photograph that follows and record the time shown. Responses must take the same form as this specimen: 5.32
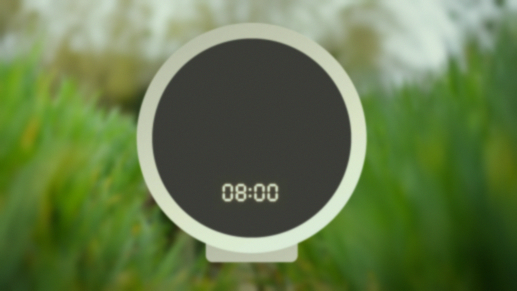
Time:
8.00
